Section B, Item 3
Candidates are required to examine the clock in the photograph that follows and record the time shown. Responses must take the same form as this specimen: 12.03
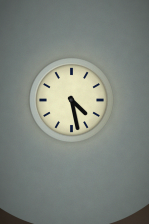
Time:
4.28
